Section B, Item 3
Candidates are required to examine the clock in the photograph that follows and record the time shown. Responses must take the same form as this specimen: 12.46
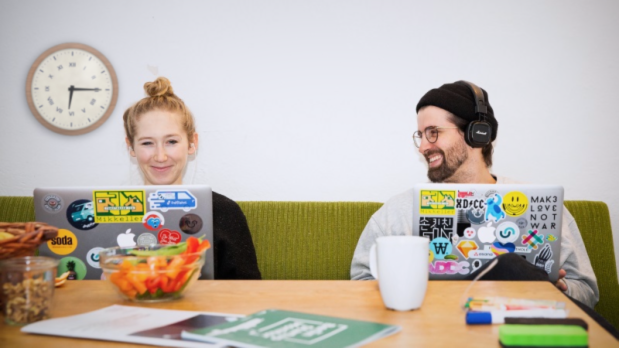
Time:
6.15
